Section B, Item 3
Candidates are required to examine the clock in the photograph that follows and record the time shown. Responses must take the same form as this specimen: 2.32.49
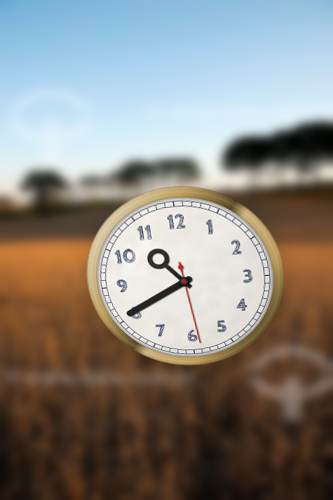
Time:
10.40.29
